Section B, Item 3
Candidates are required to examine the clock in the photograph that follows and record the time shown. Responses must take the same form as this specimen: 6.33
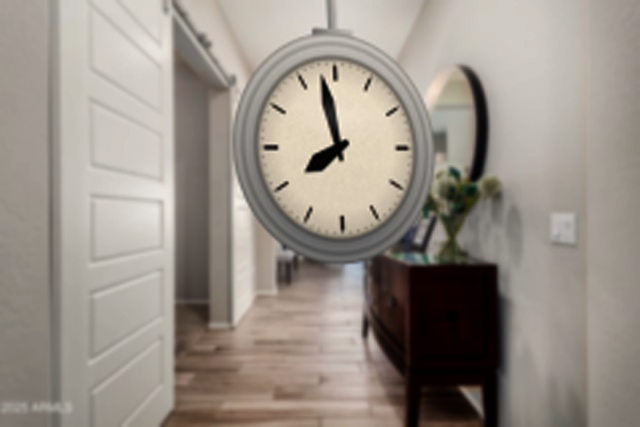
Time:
7.58
